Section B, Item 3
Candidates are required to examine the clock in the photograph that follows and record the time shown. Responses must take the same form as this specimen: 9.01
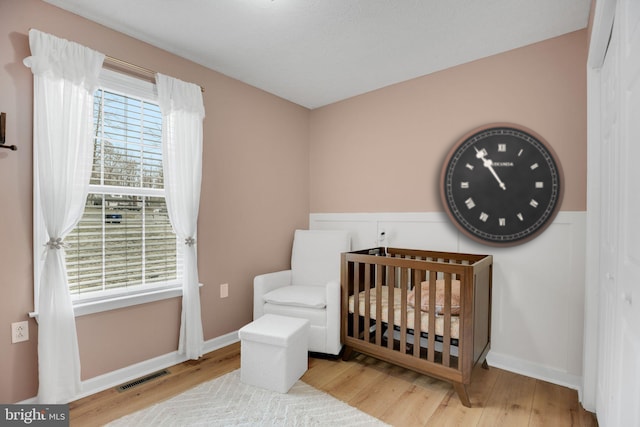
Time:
10.54
